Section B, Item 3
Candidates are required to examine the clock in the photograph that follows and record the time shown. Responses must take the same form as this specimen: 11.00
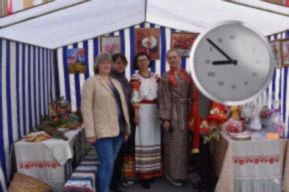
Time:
8.52
